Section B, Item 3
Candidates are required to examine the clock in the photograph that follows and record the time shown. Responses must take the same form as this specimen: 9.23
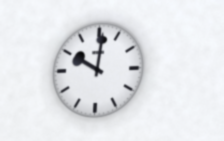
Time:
10.01
